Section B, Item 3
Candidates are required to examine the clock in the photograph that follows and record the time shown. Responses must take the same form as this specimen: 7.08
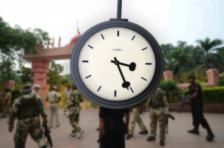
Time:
3.26
